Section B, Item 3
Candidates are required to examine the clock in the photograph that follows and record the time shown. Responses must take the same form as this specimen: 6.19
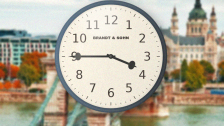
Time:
3.45
